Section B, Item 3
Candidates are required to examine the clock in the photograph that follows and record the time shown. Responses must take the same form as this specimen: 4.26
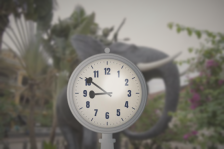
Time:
8.51
